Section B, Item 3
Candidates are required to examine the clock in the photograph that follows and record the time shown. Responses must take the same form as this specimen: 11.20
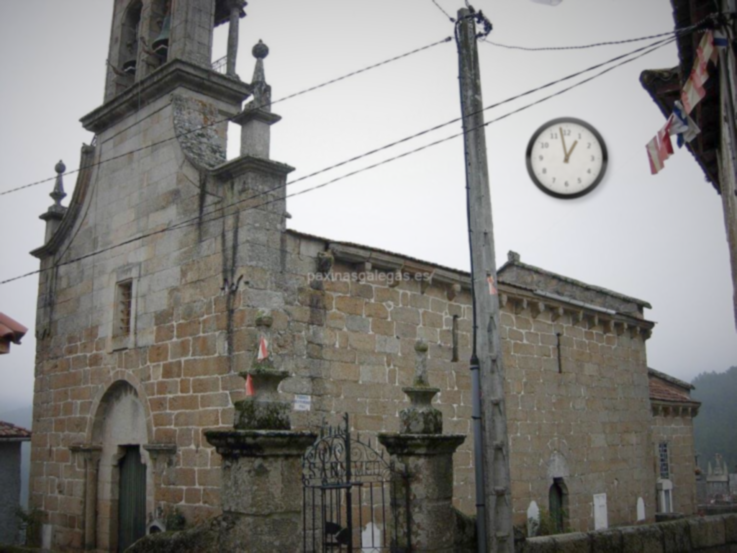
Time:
12.58
